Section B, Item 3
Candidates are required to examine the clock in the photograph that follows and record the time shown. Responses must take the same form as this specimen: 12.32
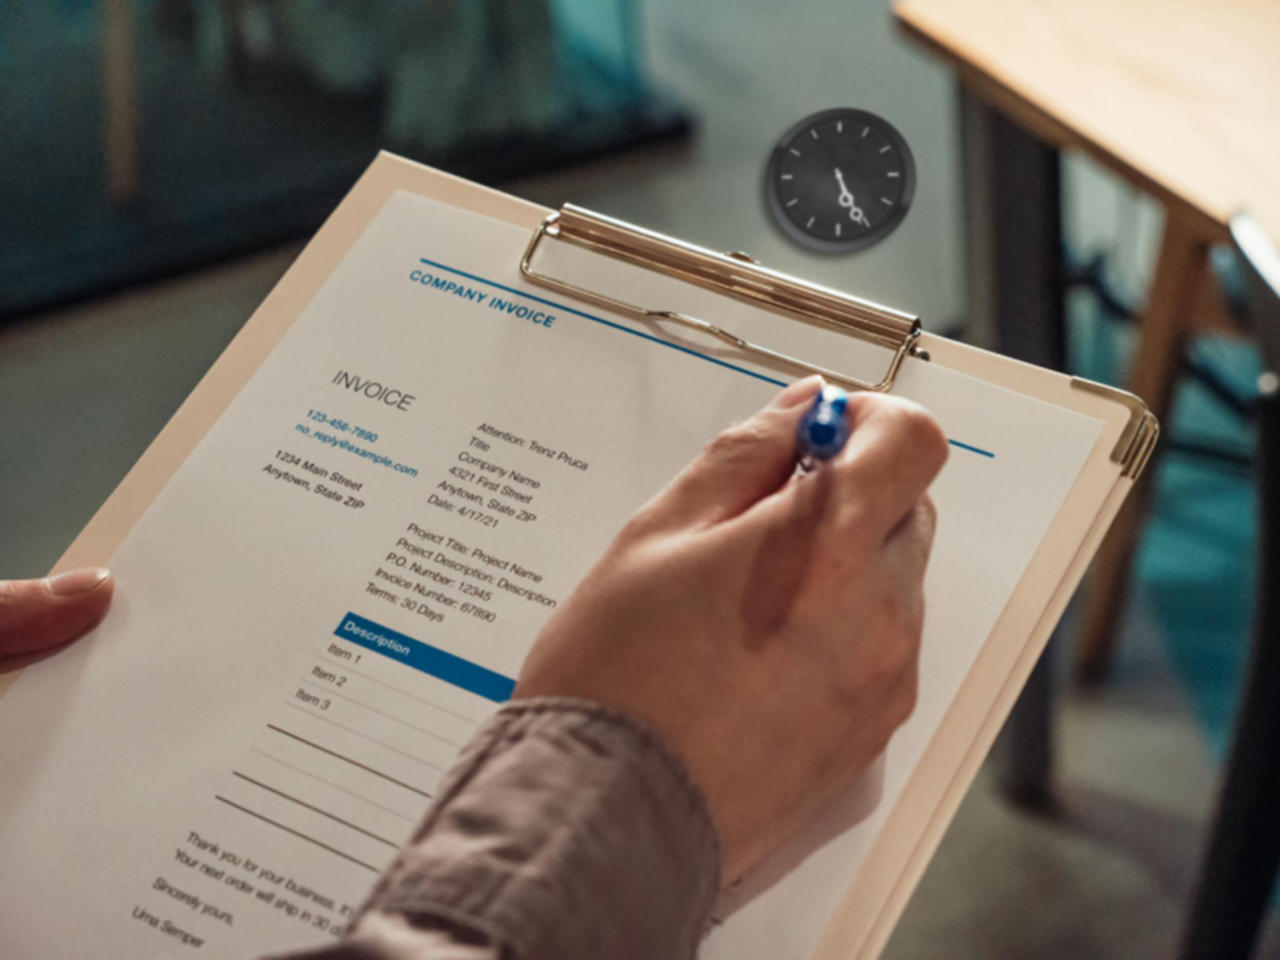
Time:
5.26
